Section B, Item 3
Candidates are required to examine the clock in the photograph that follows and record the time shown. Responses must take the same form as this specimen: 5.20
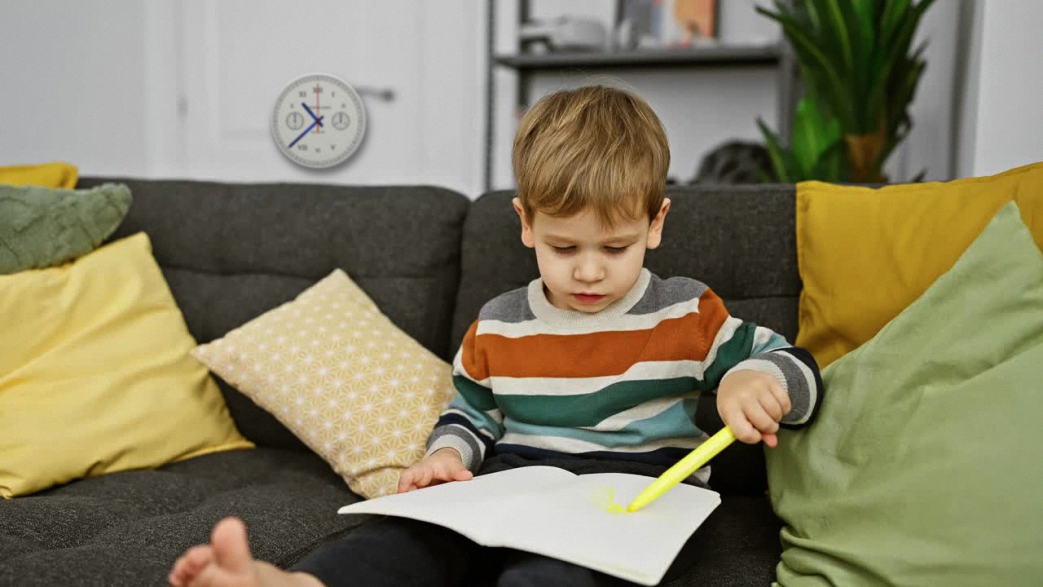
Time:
10.38
